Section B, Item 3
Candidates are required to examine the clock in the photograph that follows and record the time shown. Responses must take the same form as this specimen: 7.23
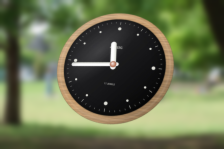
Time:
11.44
